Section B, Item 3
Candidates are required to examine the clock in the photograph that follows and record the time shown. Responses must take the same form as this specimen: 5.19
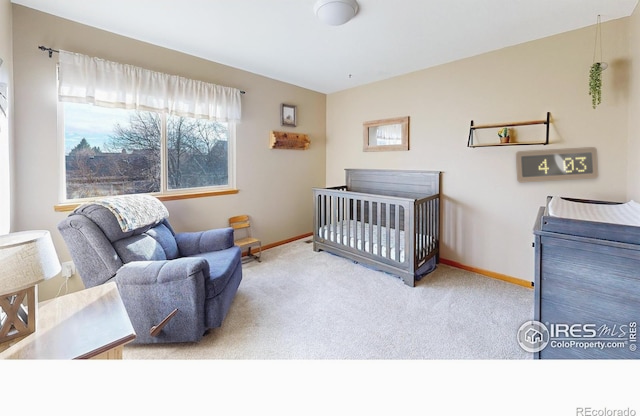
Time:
4.03
